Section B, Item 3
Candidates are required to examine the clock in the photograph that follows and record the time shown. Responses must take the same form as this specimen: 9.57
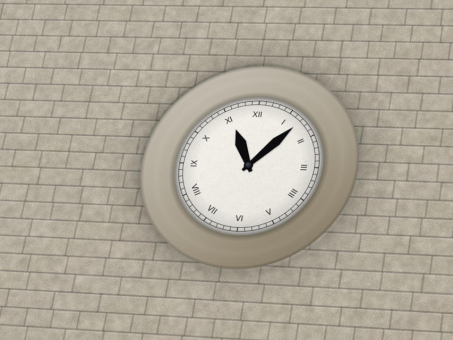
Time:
11.07
